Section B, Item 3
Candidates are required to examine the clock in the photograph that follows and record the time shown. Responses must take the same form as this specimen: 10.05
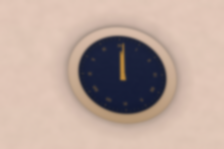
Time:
12.01
